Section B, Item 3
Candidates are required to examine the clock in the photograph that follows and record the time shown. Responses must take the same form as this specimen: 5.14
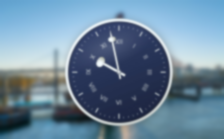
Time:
9.58
